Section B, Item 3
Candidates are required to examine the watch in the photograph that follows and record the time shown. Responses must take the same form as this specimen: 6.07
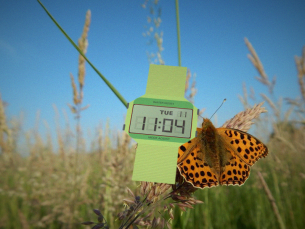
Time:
11.04
